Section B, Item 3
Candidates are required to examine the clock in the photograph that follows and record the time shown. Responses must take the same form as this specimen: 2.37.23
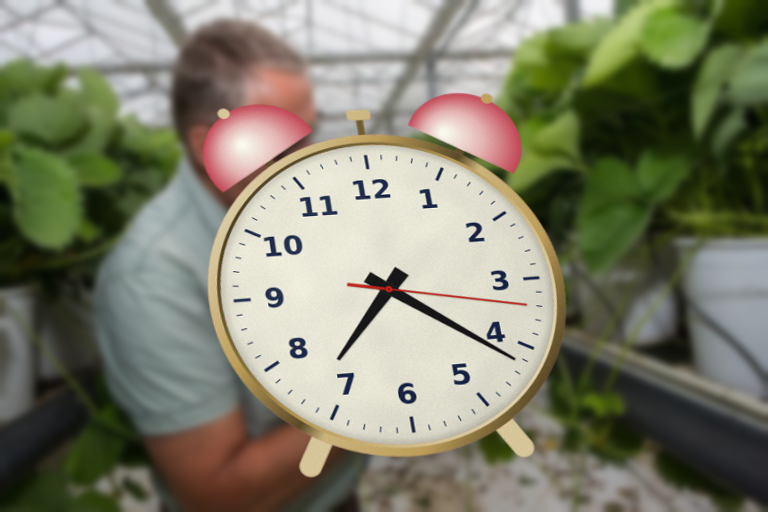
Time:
7.21.17
